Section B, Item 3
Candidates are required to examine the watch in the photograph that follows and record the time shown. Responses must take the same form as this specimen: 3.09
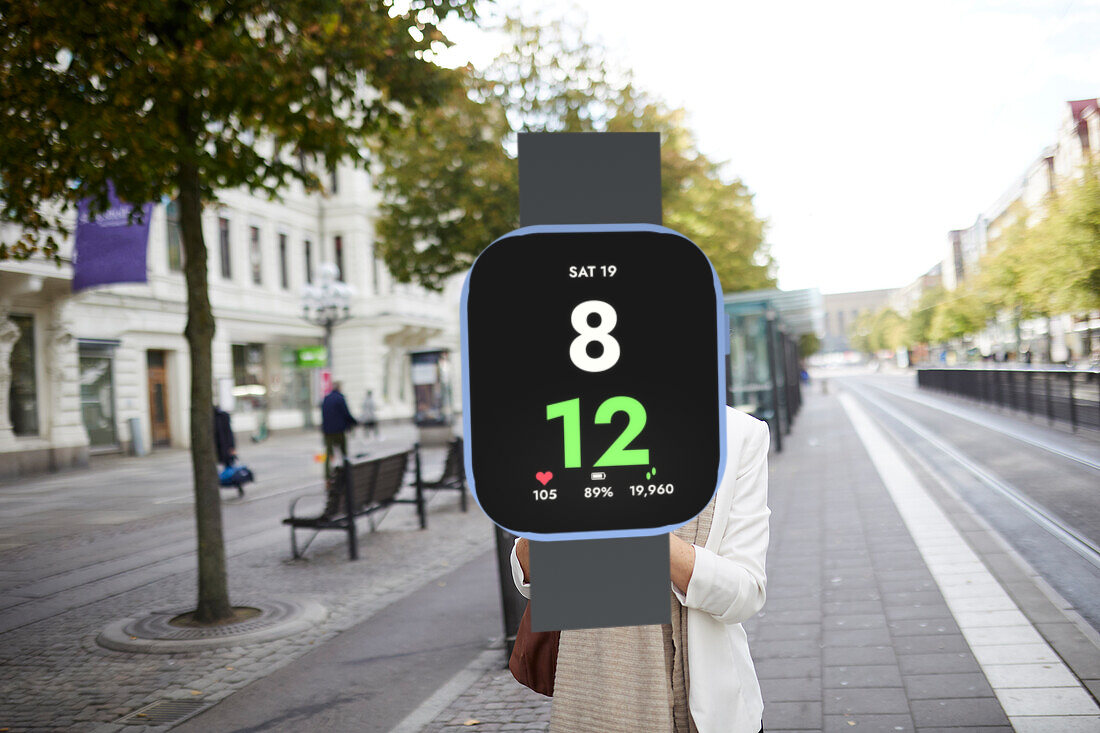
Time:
8.12
